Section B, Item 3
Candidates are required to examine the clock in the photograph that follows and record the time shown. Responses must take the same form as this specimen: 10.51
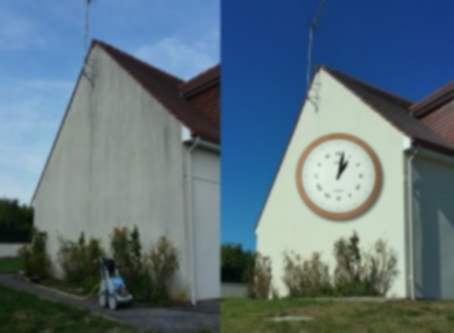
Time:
1.02
